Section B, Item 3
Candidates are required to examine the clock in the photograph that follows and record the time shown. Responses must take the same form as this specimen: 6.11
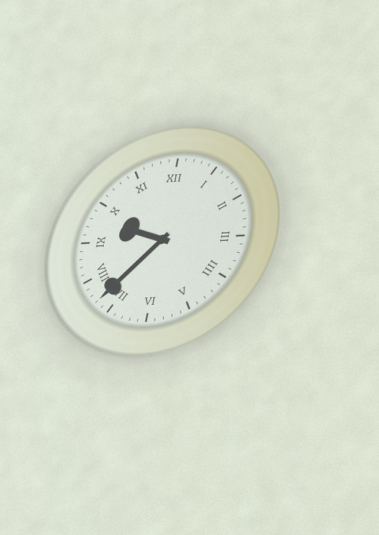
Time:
9.37
